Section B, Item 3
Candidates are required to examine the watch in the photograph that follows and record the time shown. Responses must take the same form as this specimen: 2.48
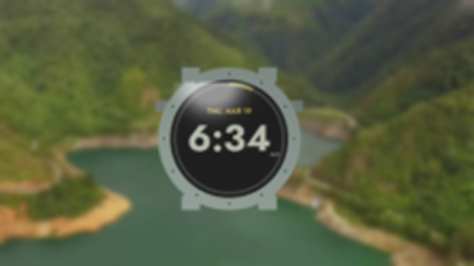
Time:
6.34
